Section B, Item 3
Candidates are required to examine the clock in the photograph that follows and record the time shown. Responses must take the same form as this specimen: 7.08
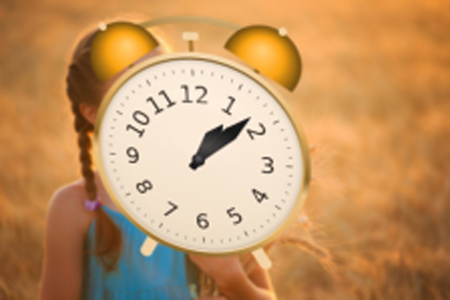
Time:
1.08
